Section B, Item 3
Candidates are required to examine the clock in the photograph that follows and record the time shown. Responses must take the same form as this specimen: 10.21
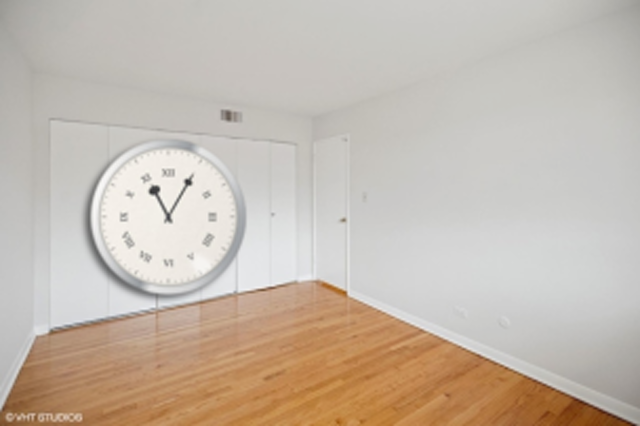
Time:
11.05
